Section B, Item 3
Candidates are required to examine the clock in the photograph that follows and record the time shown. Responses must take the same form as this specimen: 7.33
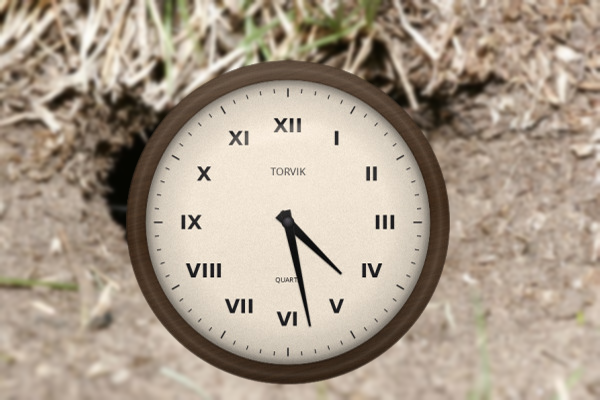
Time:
4.28
